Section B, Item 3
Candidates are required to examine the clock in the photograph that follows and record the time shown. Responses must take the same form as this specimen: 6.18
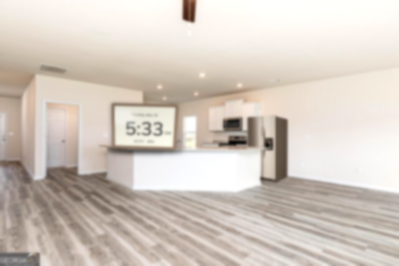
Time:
5.33
